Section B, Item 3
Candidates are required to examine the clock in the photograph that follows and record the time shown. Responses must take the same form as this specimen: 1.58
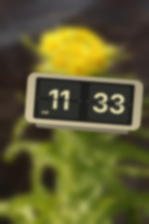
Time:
11.33
